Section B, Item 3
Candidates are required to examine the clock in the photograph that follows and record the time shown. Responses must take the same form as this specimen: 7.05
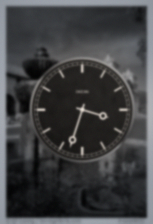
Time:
3.33
